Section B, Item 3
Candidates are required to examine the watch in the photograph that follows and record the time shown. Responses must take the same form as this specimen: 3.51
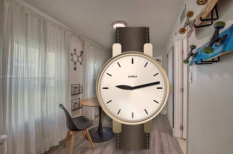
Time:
9.13
